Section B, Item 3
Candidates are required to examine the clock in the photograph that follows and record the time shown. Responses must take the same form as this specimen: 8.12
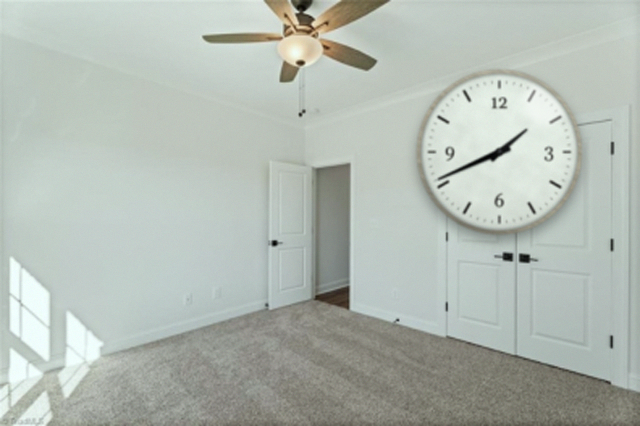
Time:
1.41
